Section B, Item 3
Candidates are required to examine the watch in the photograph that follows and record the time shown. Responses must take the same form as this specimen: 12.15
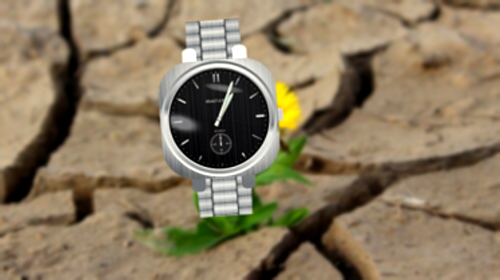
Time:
1.04
